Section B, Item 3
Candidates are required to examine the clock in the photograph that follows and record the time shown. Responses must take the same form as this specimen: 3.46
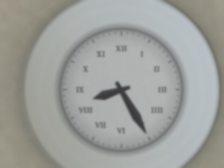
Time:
8.25
